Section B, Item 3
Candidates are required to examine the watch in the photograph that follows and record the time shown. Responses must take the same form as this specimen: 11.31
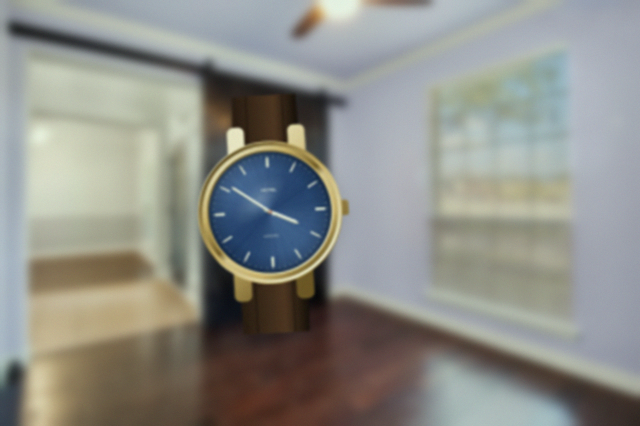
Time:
3.51
